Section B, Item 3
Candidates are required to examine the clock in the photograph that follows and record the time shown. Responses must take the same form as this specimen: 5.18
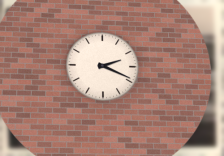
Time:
2.19
